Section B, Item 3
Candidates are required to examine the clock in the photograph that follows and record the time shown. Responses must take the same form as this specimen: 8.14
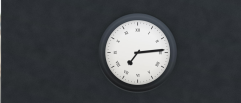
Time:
7.14
